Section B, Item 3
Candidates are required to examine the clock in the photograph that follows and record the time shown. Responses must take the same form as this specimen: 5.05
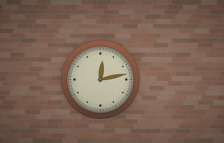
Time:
12.13
